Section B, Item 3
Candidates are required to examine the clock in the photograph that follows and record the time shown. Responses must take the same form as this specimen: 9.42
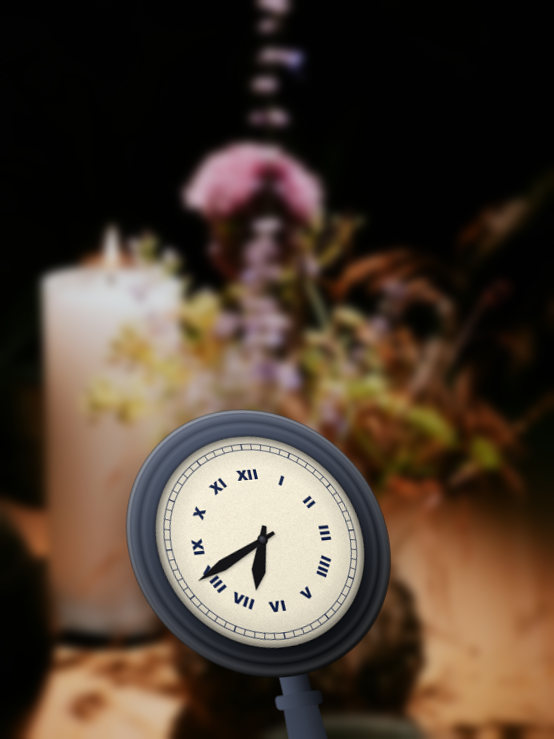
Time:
6.41
